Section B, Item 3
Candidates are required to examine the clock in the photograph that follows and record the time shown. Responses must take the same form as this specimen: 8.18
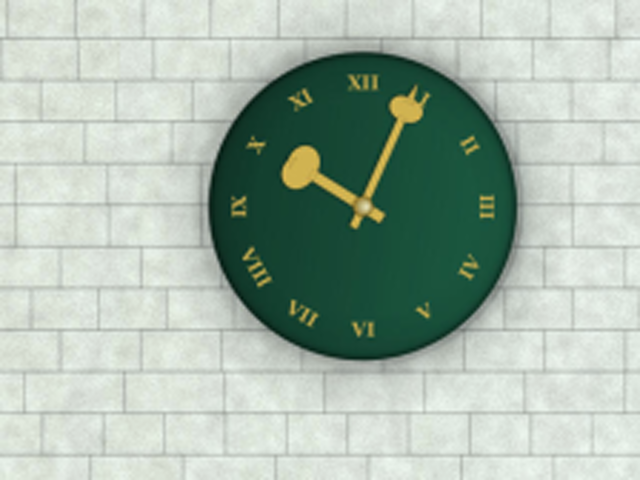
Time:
10.04
